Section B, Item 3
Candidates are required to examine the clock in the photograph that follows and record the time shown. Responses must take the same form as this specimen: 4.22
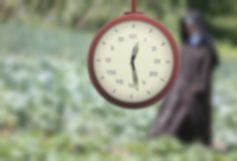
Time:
12.28
